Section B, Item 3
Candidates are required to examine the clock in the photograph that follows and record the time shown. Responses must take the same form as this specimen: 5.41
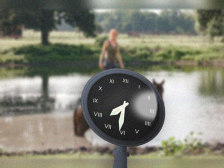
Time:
7.31
